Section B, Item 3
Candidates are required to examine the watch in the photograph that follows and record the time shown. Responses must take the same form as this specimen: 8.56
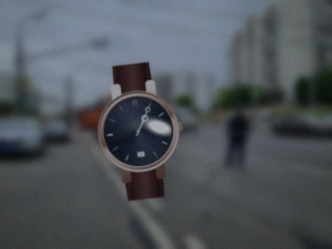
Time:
1.05
